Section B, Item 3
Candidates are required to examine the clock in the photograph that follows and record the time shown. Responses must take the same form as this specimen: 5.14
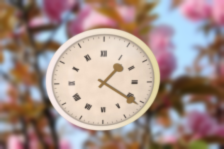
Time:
1.21
